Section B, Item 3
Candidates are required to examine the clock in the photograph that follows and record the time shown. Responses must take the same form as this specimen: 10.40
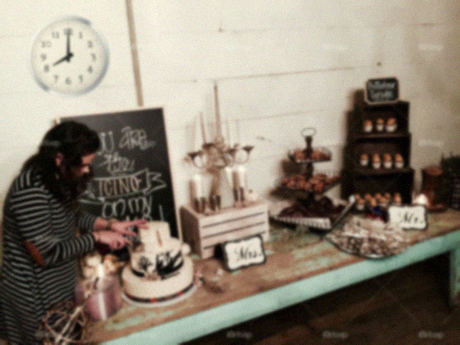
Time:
8.00
